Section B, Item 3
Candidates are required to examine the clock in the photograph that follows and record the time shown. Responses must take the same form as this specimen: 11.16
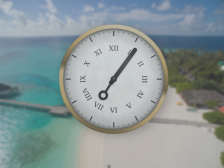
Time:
7.06
